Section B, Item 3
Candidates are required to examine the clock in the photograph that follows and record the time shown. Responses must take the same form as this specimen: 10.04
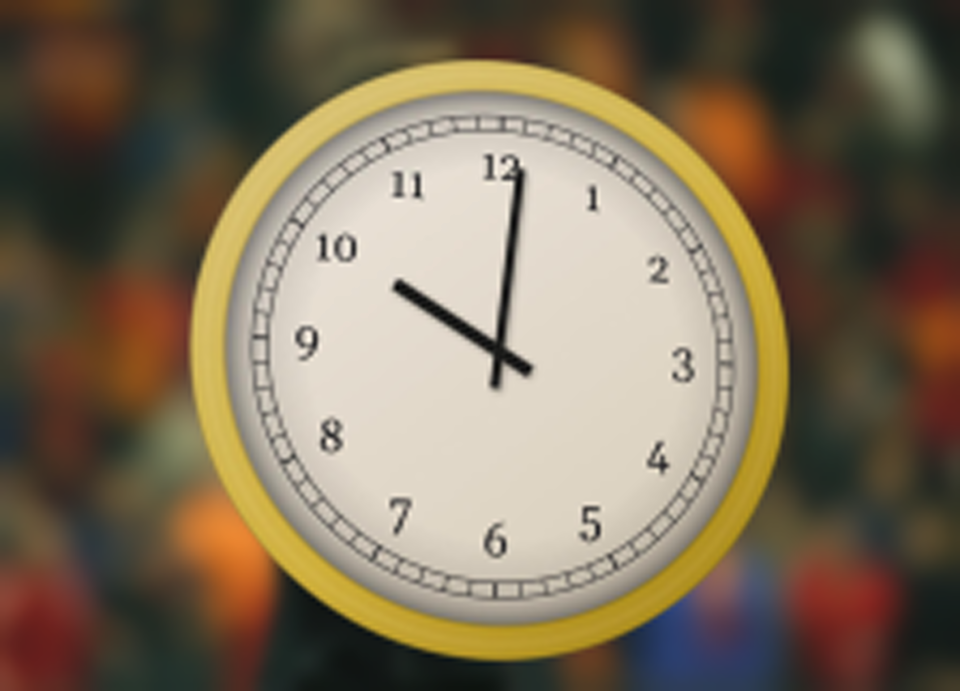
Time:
10.01
